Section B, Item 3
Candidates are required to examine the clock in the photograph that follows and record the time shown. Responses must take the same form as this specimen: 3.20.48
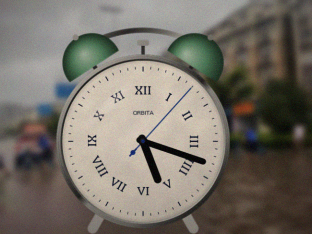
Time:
5.18.07
